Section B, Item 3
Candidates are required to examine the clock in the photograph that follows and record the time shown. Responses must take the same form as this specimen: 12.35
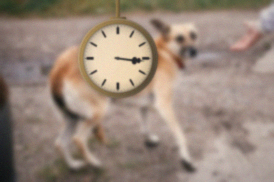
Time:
3.16
